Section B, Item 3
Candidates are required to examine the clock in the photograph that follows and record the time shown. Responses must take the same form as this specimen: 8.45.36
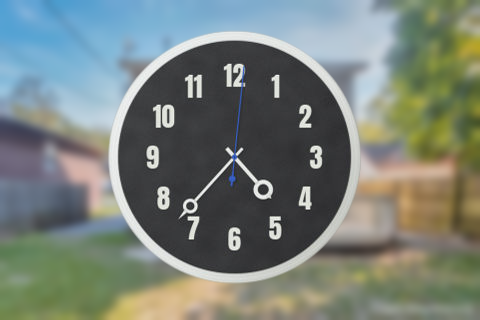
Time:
4.37.01
